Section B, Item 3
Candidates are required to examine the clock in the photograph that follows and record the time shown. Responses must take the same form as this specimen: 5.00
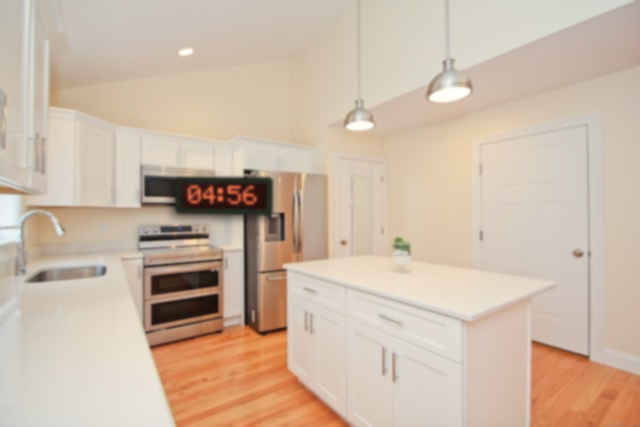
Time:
4.56
